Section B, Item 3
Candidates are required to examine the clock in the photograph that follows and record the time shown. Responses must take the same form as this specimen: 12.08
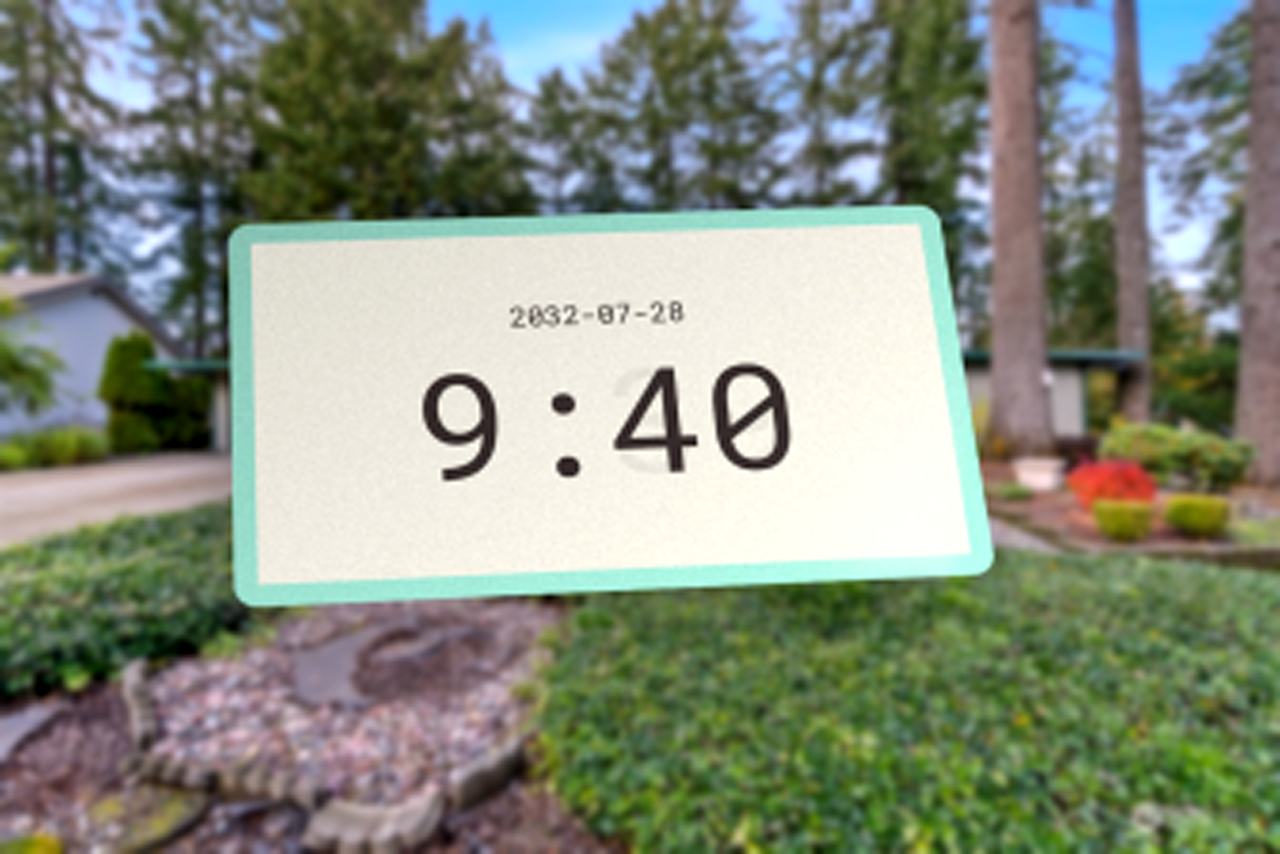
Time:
9.40
